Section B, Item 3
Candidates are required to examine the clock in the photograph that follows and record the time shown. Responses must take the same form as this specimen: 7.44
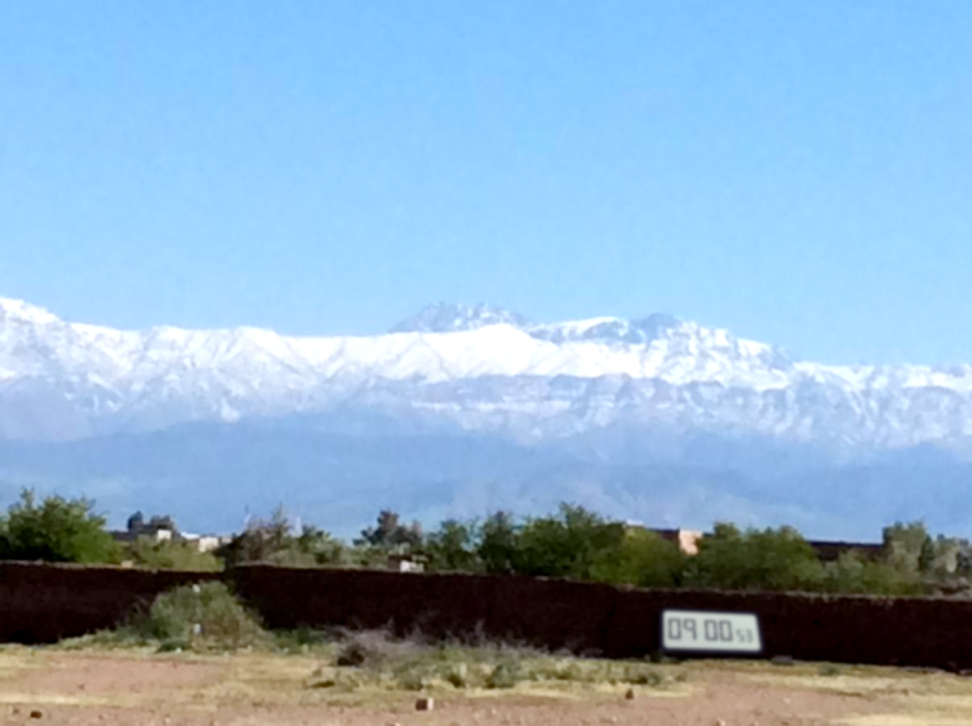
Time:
9.00
